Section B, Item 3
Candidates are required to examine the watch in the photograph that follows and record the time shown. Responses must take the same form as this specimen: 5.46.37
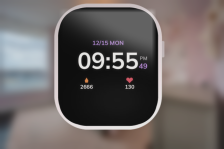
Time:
9.55.49
